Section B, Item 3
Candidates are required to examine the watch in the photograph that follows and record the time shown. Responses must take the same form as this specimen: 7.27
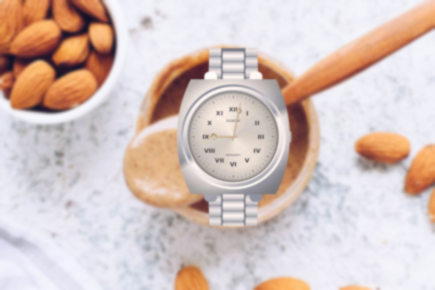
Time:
9.02
